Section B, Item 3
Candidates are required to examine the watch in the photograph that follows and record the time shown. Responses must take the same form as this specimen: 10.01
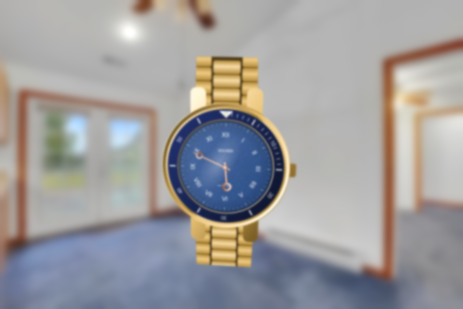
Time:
5.49
